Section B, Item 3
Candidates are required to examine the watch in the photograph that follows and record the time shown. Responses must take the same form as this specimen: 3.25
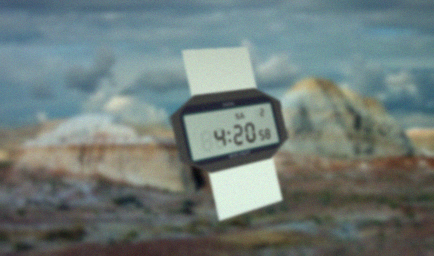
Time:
4.20
